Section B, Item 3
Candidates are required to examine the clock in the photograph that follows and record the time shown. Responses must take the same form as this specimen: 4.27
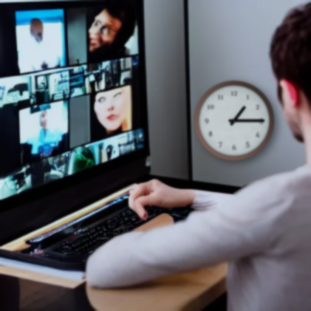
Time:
1.15
